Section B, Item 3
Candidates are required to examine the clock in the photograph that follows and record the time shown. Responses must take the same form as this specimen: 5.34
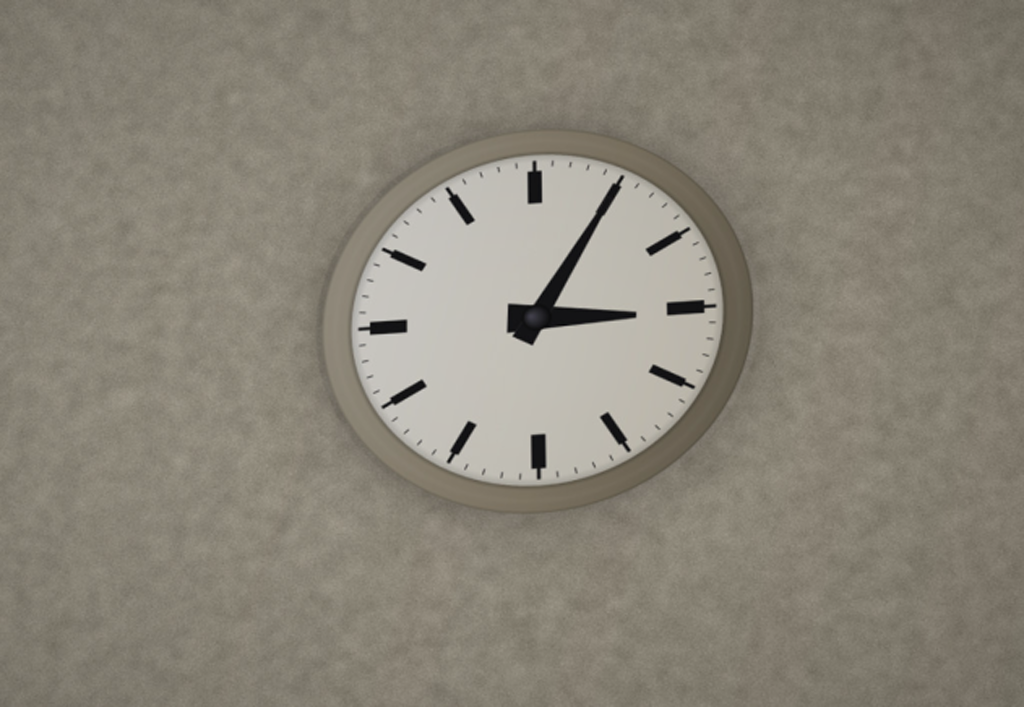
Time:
3.05
